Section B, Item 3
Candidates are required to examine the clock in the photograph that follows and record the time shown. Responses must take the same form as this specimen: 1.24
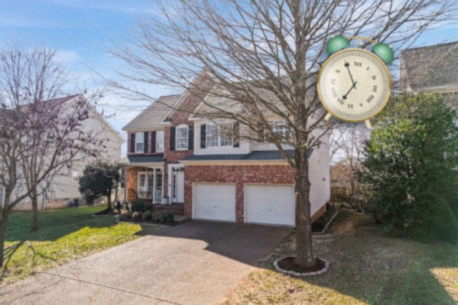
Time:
6.55
